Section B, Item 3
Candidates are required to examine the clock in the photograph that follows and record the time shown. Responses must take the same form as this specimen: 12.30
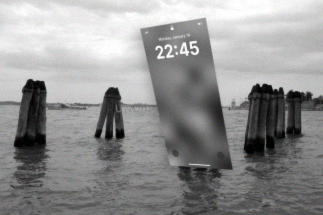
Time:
22.45
